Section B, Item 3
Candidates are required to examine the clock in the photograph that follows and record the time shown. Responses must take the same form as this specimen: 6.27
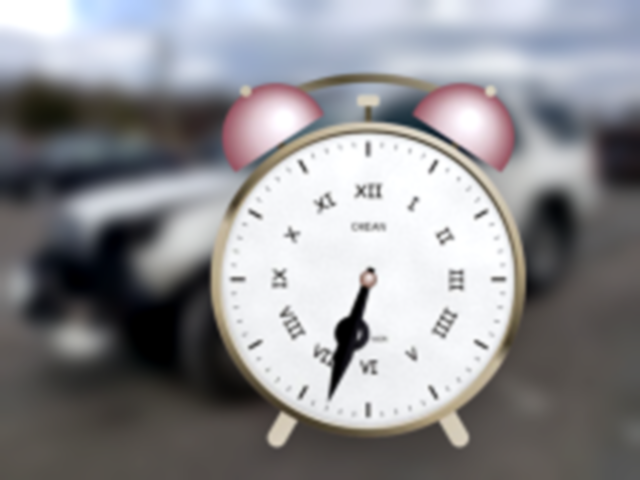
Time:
6.33
